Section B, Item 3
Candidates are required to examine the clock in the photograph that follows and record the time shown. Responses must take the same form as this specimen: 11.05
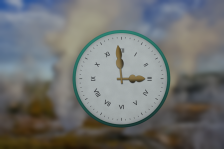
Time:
2.59
